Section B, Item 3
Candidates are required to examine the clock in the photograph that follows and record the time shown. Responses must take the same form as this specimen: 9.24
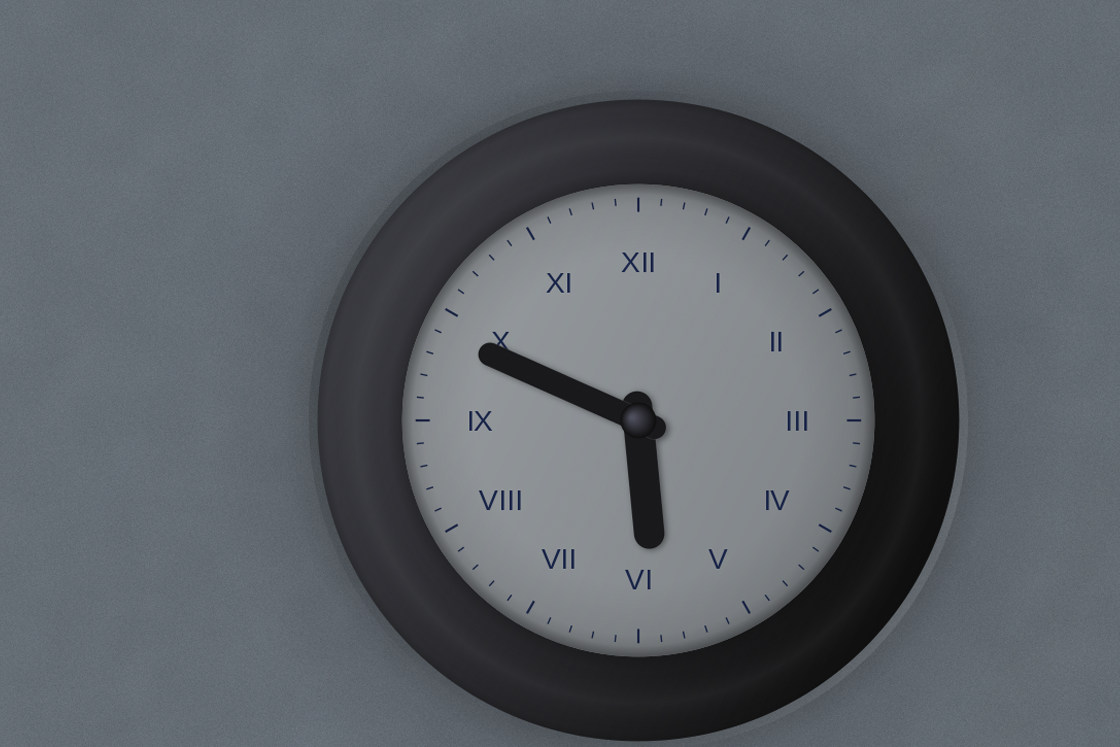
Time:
5.49
